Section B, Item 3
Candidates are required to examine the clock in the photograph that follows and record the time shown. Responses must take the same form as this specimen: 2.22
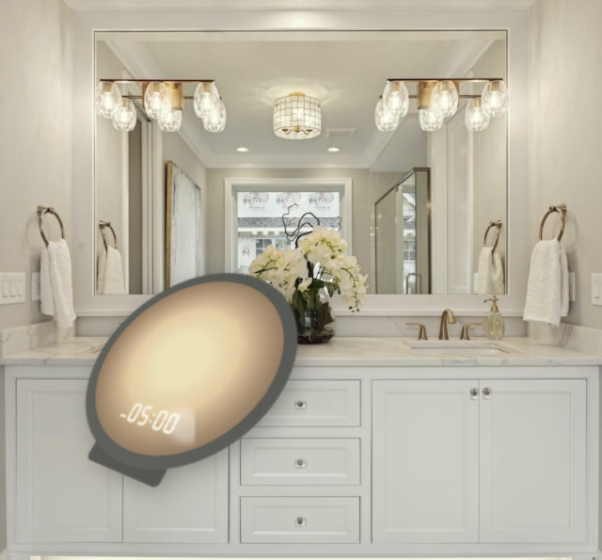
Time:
5.00
